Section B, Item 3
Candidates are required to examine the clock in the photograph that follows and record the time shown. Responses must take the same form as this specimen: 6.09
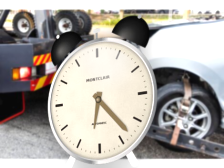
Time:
6.23
